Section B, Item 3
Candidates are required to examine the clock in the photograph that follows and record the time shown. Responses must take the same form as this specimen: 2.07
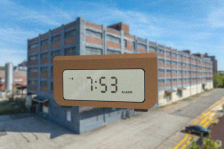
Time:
7.53
